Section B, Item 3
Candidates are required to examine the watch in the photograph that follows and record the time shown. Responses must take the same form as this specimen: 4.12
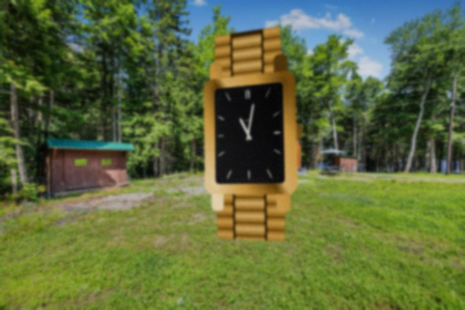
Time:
11.02
